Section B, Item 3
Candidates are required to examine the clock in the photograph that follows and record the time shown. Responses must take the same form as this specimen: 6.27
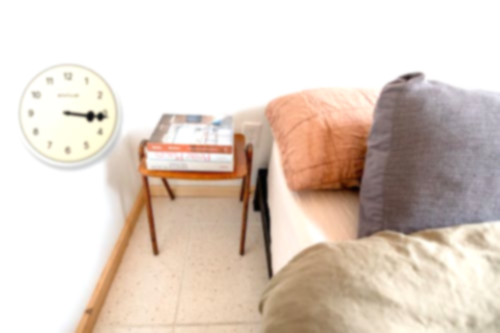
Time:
3.16
